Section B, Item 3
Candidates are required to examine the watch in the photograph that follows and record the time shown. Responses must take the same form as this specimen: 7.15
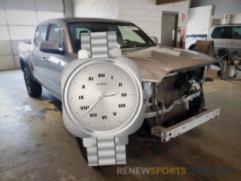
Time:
2.38
